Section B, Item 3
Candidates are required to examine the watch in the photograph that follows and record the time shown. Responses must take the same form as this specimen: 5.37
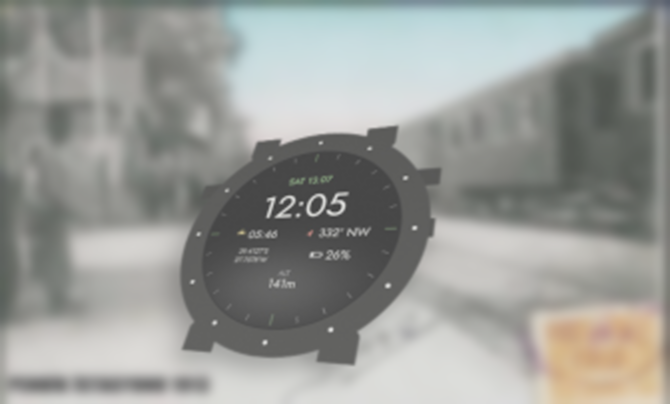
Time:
12.05
